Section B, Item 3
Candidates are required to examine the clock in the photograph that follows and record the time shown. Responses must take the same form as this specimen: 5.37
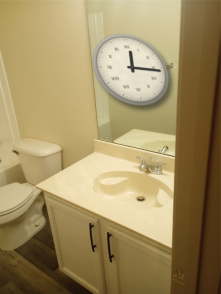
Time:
12.16
